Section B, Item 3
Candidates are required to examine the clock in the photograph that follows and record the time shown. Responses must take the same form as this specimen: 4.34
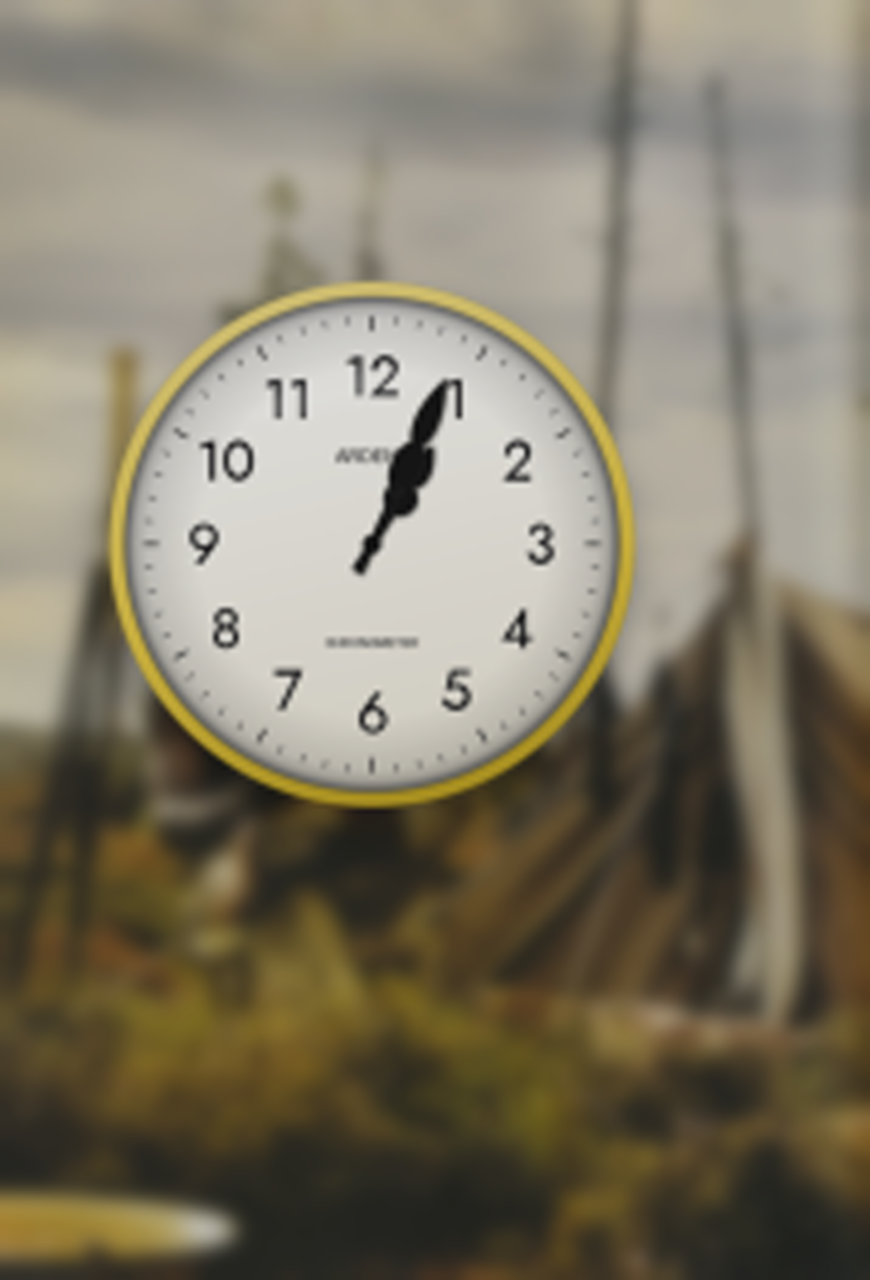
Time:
1.04
